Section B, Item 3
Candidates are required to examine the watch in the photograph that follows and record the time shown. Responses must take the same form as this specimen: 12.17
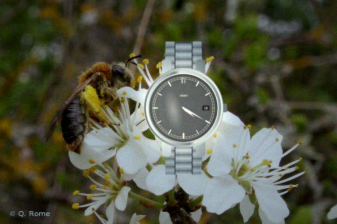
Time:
4.20
